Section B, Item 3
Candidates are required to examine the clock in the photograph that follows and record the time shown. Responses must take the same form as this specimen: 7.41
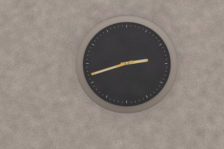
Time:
2.42
